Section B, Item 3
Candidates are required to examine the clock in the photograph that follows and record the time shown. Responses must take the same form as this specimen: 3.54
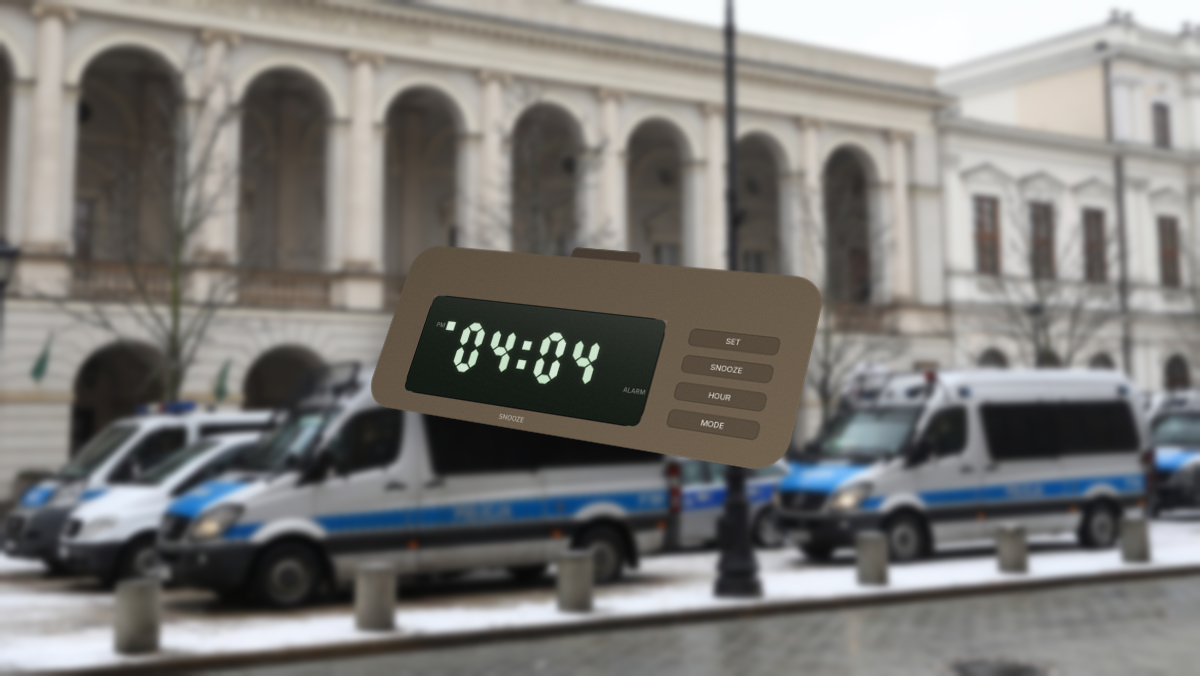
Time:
4.04
